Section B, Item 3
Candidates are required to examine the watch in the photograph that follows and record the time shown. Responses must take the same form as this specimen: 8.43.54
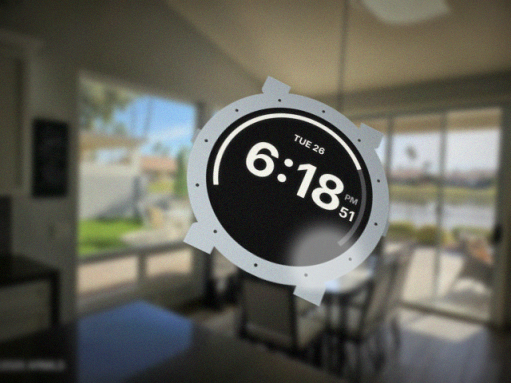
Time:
6.18.51
